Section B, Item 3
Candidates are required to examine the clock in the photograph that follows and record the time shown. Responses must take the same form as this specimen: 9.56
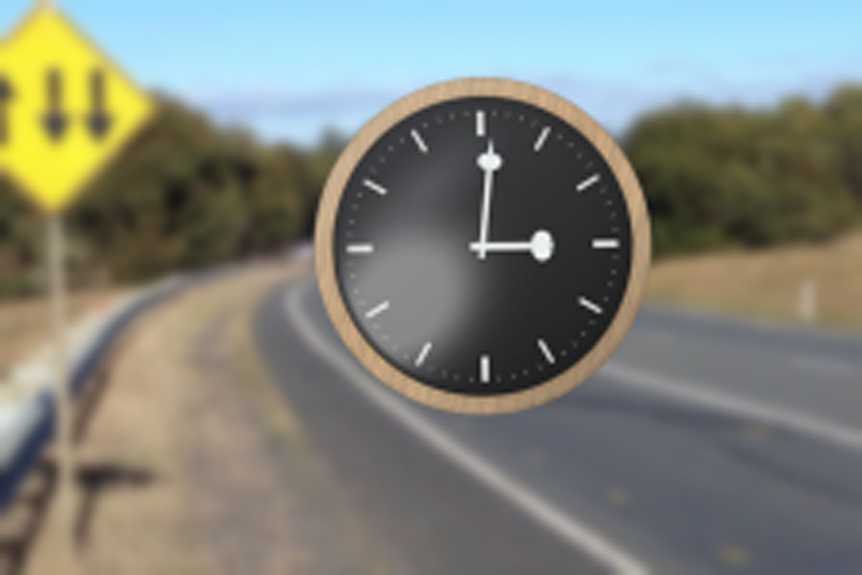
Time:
3.01
